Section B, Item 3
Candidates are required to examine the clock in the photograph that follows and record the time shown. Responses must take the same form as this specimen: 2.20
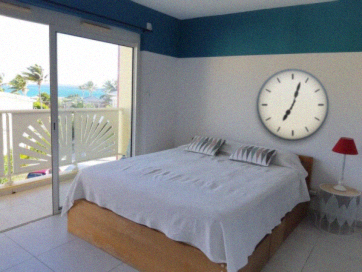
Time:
7.03
